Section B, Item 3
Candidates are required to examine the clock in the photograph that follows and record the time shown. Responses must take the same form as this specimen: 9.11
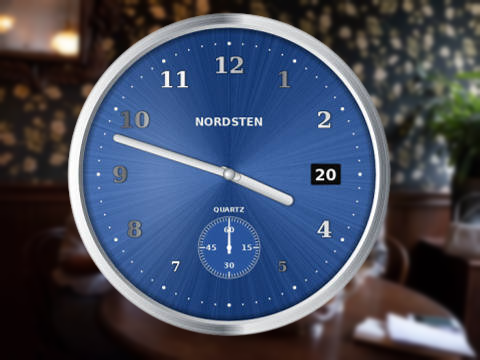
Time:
3.48
